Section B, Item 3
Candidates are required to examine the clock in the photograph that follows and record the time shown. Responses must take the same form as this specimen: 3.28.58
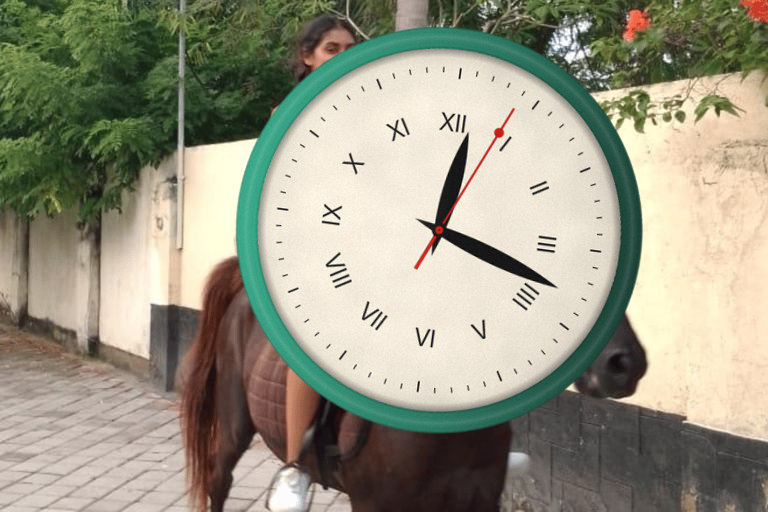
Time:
12.18.04
